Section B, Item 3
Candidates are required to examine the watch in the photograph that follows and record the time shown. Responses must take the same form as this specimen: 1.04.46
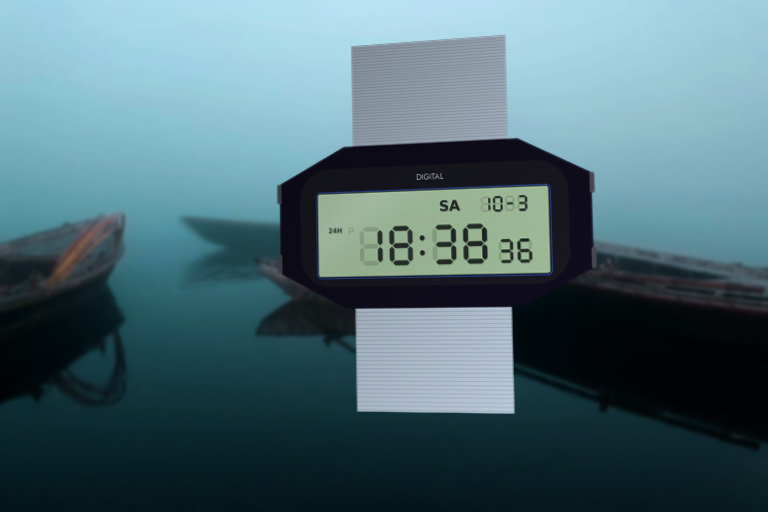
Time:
18.38.36
